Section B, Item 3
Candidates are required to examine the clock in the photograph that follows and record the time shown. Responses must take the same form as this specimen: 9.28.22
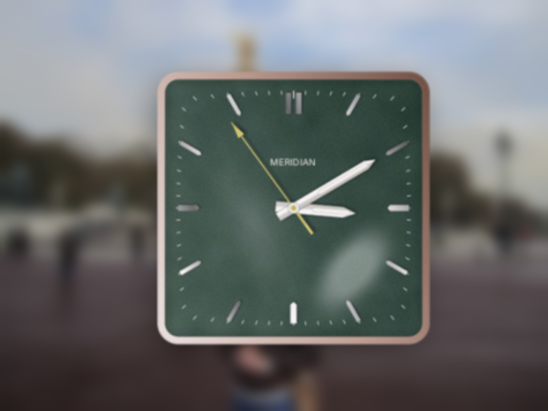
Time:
3.09.54
